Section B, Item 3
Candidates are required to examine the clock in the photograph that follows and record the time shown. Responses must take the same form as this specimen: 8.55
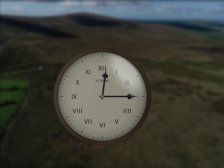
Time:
12.15
